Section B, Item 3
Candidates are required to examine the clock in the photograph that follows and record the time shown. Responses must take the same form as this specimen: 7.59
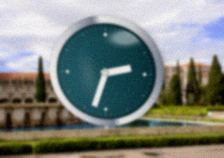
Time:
2.33
